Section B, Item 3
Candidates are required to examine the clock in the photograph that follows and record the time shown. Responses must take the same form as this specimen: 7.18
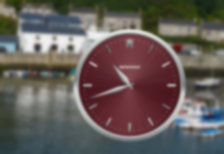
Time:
10.42
